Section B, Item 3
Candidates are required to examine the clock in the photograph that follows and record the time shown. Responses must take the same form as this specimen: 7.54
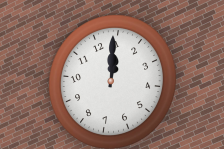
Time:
1.04
